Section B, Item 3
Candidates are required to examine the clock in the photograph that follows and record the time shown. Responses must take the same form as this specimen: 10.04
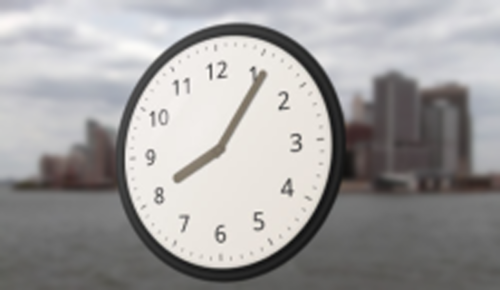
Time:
8.06
